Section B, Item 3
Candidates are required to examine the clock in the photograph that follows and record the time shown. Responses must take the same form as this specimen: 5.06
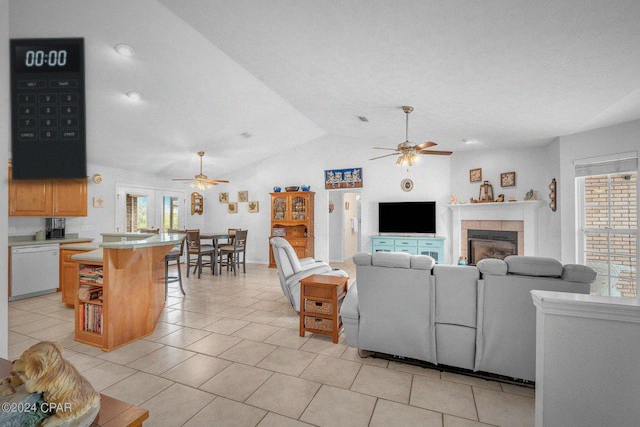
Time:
0.00
